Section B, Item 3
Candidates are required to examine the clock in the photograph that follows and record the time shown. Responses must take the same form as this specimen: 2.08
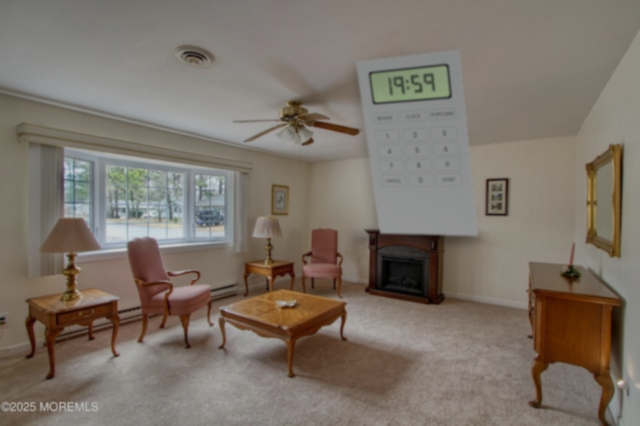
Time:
19.59
